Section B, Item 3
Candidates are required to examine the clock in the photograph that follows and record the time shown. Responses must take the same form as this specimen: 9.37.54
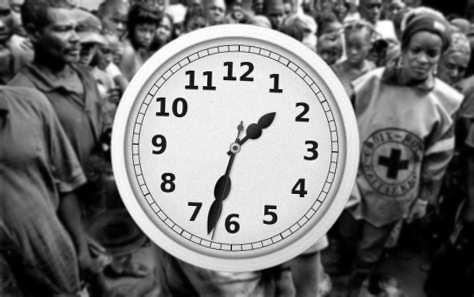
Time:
1.32.32
